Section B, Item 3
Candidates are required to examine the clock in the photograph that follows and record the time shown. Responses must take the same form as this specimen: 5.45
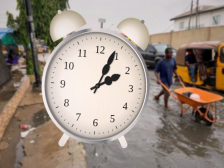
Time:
2.04
